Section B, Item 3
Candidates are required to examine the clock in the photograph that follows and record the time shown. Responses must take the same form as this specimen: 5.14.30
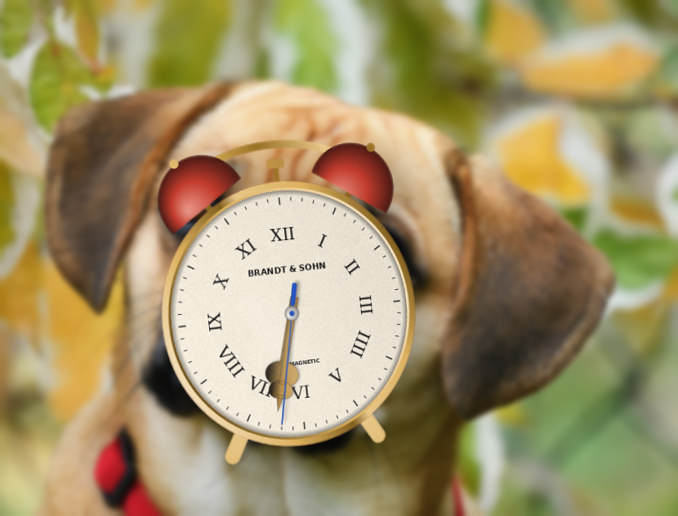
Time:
6.32.32
